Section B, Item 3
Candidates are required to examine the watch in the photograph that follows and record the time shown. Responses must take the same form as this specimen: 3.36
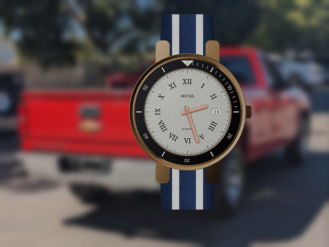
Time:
2.27
